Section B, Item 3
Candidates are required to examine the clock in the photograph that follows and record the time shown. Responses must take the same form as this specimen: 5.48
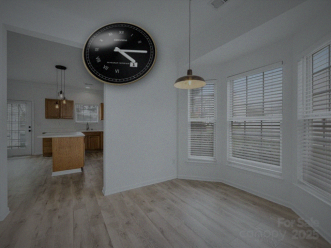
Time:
4.15
